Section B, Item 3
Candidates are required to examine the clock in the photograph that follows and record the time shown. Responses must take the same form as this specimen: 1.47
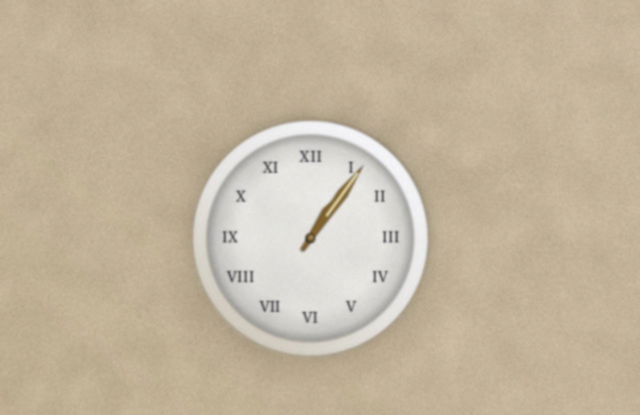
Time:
1.06
